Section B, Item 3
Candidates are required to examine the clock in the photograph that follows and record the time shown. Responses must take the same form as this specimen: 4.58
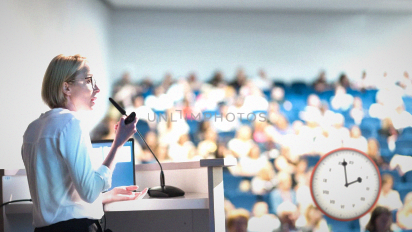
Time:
1.57
